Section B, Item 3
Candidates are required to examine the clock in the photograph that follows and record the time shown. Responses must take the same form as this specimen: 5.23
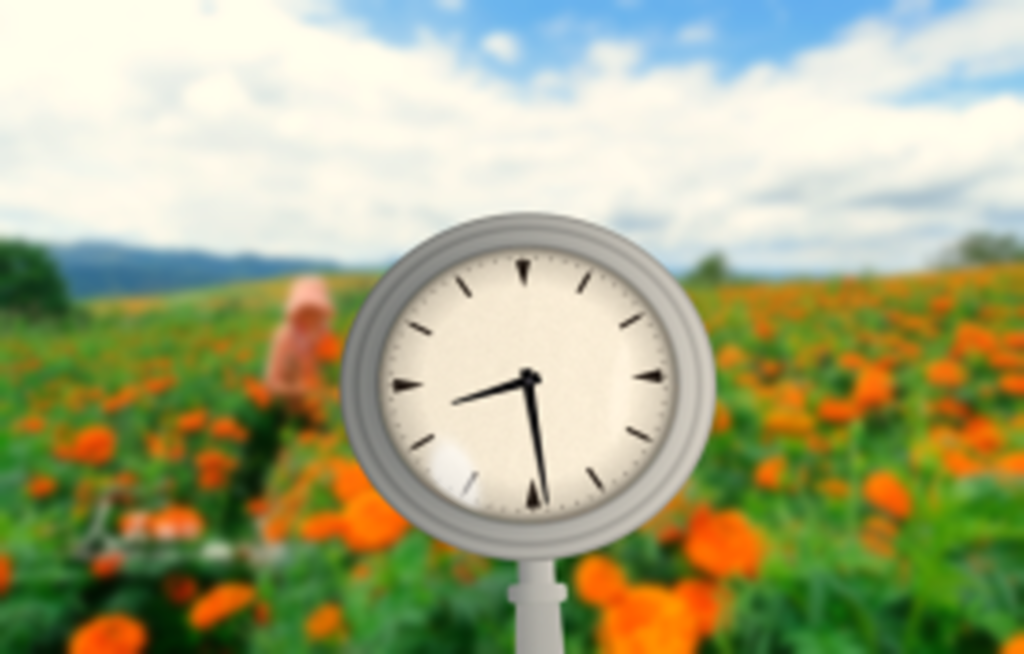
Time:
8.29
